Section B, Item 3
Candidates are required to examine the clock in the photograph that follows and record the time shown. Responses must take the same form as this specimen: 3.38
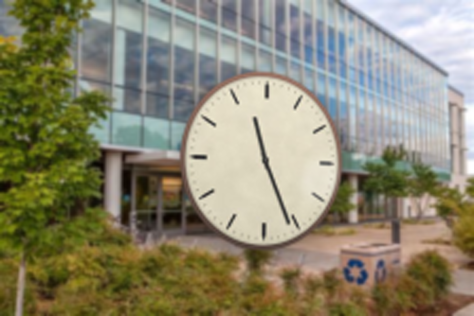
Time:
11.26
